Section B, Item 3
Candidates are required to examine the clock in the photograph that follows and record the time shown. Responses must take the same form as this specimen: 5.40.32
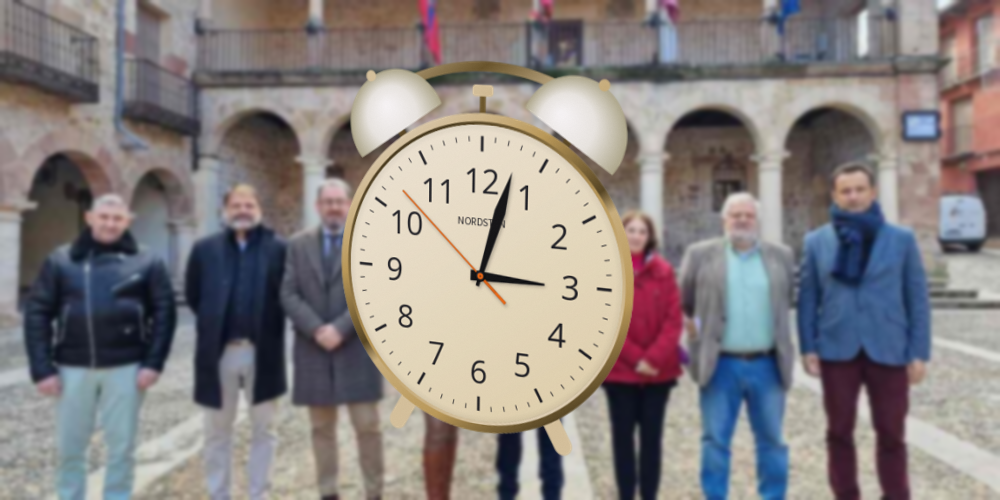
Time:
3.02.52
